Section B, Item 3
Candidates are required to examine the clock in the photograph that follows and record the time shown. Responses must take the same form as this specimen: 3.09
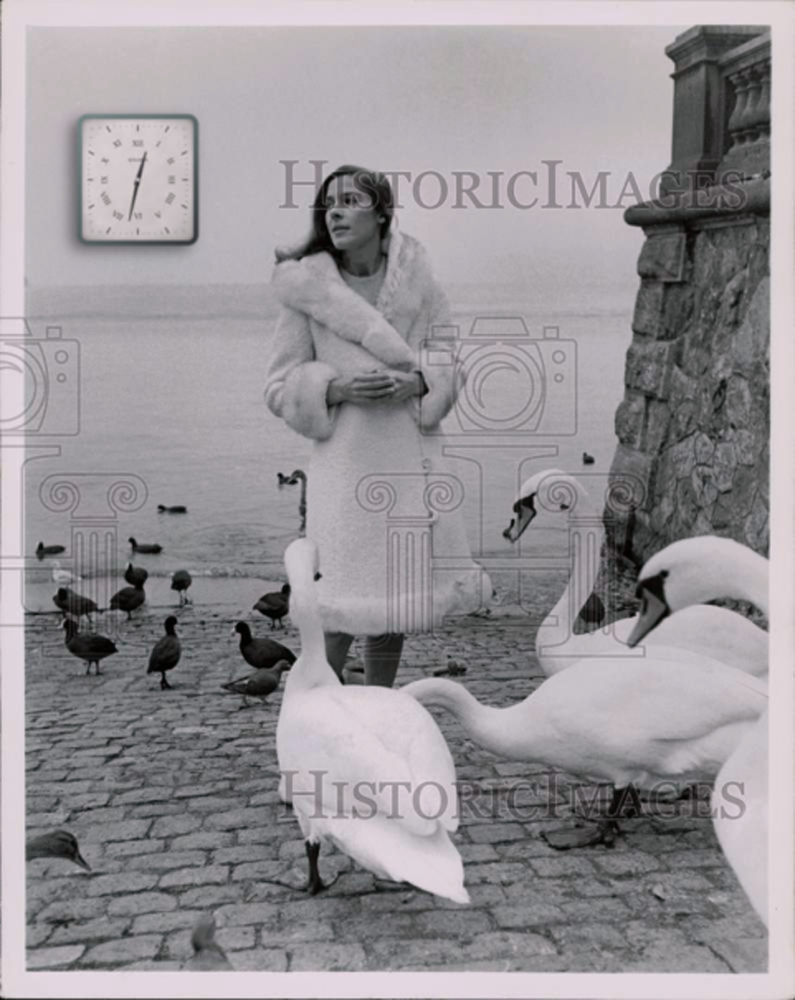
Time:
12.32
